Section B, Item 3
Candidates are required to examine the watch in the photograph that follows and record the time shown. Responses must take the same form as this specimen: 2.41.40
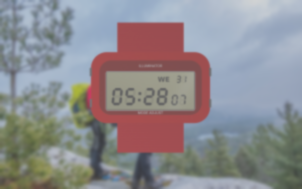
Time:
5.28.07
